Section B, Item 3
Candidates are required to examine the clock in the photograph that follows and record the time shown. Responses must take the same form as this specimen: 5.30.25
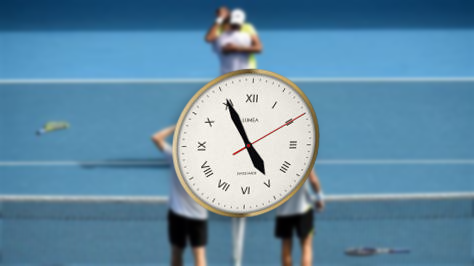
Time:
4.55.10
